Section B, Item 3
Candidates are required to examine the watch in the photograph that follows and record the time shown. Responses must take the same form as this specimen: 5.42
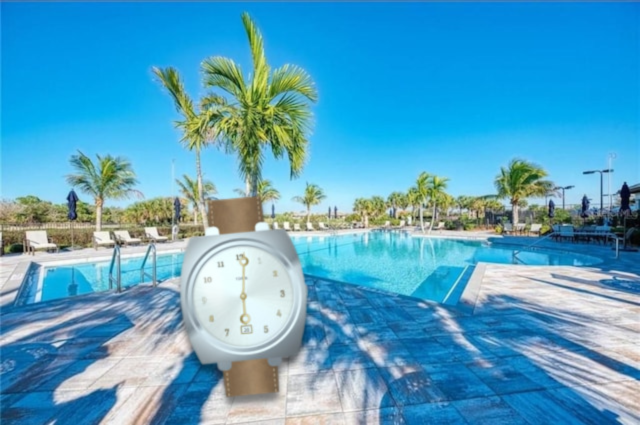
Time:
6.01
